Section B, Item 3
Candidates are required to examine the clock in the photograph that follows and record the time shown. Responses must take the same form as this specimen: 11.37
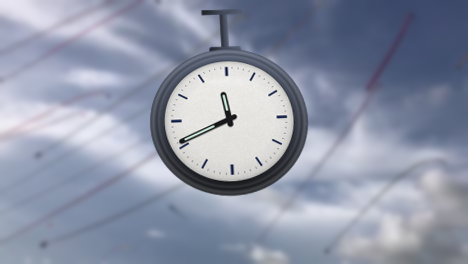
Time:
11.41
